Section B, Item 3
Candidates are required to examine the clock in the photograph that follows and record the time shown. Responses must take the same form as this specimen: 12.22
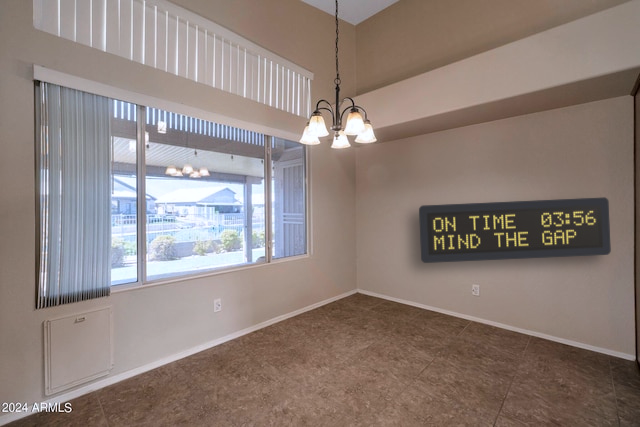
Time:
3.56
